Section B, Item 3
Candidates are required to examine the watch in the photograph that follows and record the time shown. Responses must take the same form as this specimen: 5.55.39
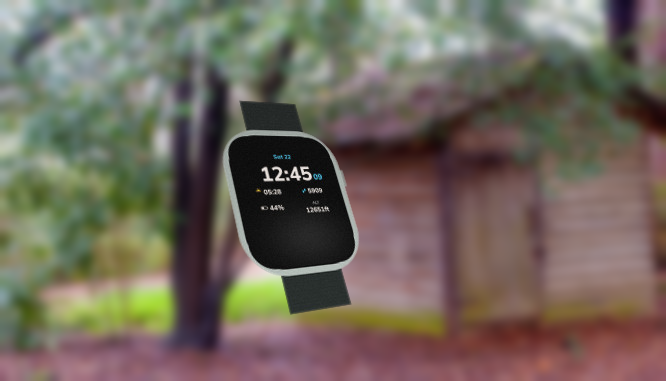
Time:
12.45.09
